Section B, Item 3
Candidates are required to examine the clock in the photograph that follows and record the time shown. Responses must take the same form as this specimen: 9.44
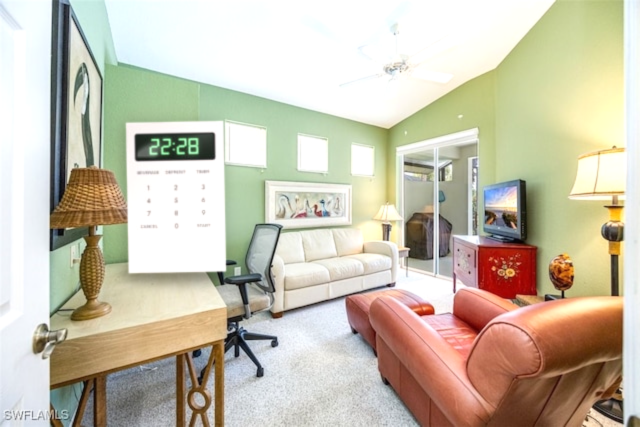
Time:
22.28
